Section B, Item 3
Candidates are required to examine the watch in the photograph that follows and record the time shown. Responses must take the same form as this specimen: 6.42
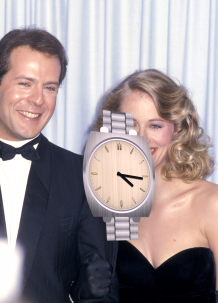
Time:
4.16
